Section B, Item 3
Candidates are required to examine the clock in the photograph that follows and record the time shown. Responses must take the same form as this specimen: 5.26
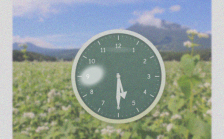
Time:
5.30
